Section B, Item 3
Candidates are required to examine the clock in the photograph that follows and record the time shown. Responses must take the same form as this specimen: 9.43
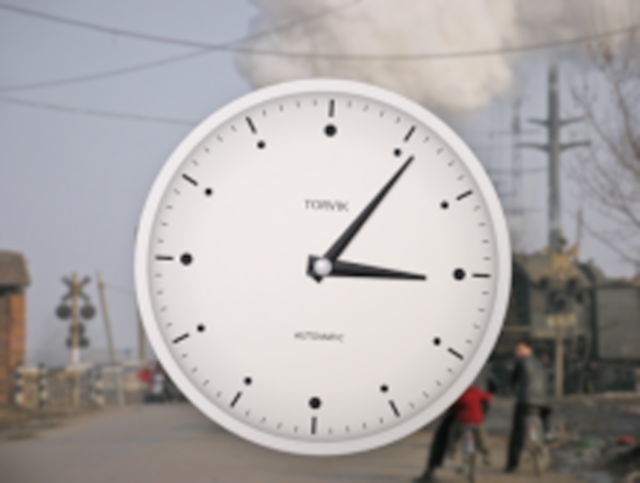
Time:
3.06
